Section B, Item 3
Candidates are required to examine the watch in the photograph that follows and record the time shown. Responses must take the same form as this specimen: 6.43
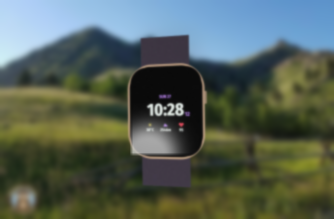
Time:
10.28
